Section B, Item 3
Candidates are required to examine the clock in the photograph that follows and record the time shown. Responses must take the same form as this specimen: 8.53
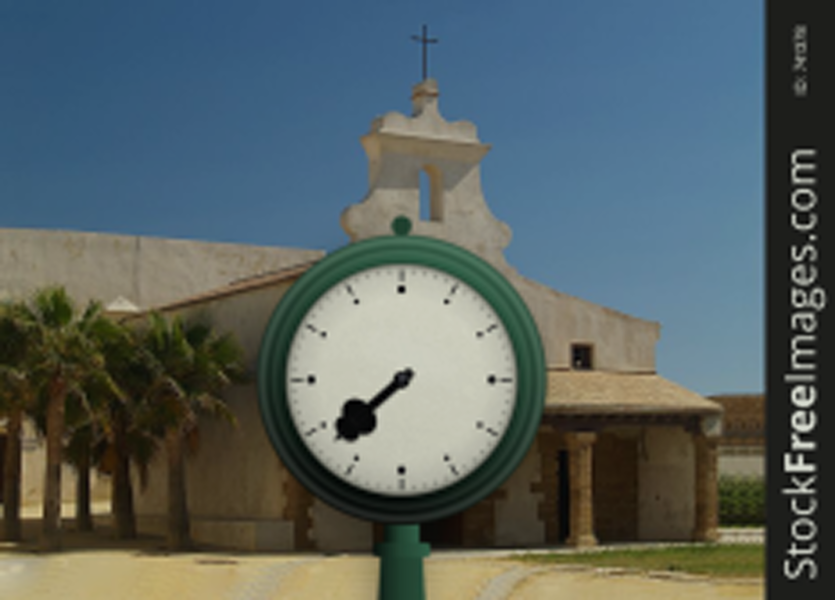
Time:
7.38
